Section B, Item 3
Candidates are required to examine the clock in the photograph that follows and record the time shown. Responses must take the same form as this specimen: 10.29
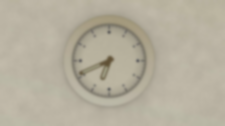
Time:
6.41
